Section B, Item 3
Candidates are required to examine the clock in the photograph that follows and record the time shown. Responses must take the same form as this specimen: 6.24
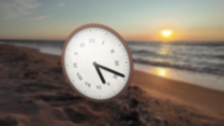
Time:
5.19
